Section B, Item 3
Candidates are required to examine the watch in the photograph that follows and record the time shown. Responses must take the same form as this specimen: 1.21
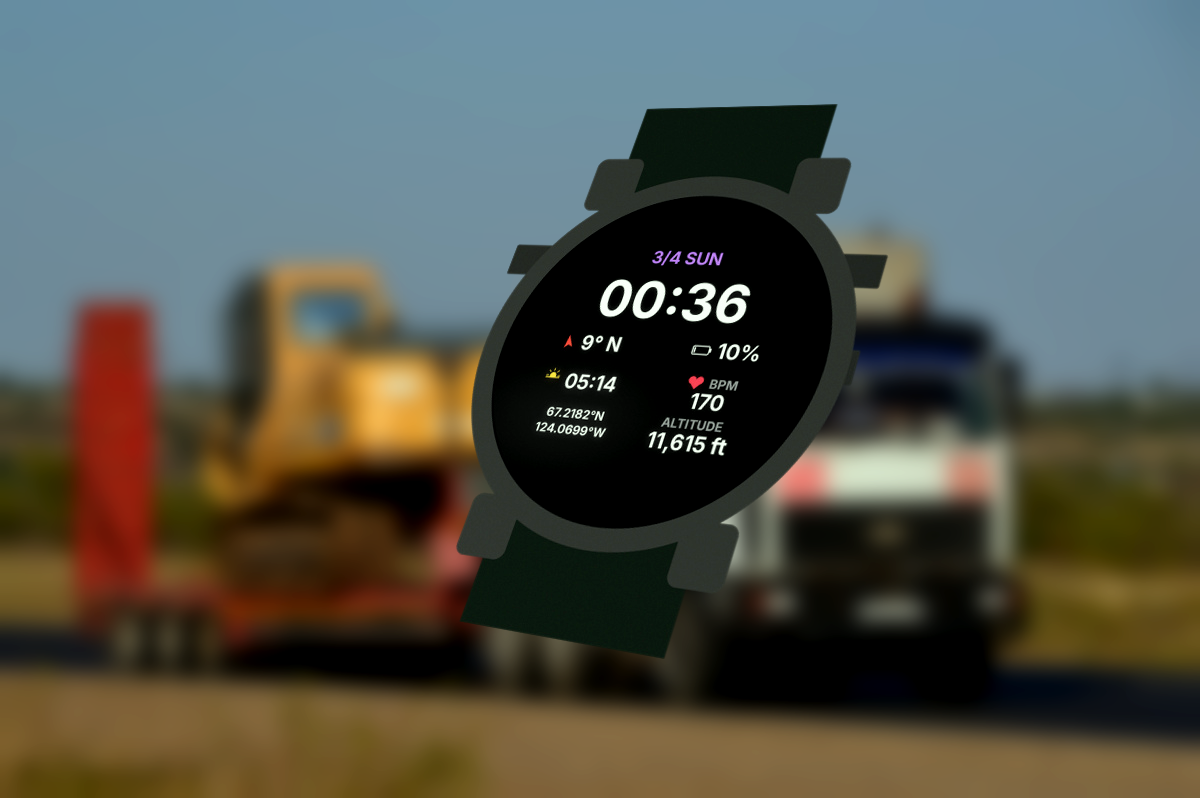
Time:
0.36
